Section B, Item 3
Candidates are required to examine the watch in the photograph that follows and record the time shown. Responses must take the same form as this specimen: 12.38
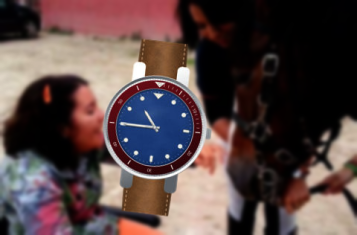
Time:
10.45
